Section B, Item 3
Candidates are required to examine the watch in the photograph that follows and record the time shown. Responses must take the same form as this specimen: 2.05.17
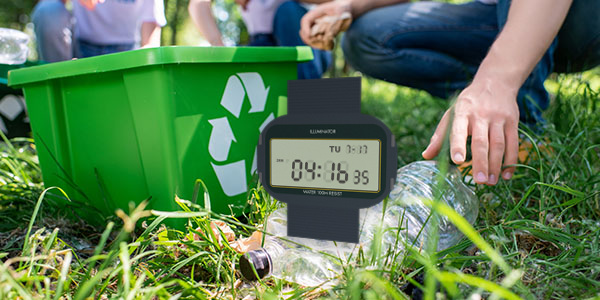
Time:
4.16.35
